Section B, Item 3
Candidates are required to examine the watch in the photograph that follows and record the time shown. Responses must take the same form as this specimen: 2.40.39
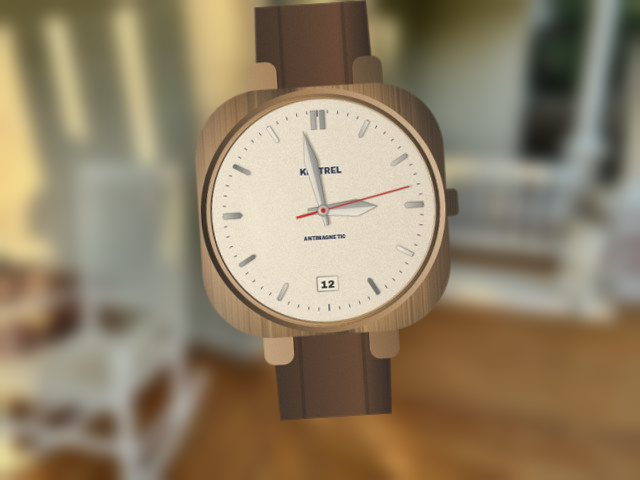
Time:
2.58.13
